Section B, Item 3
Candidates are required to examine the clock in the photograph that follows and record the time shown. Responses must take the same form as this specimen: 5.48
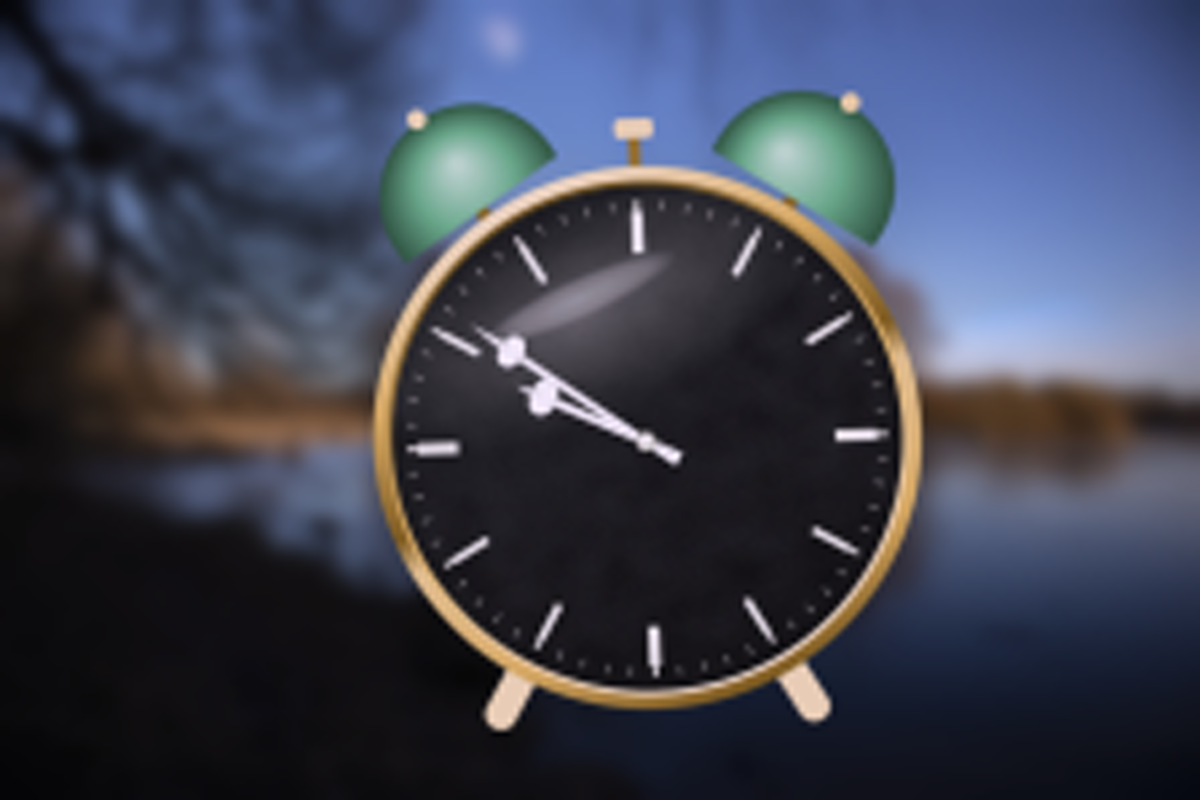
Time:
9.51
